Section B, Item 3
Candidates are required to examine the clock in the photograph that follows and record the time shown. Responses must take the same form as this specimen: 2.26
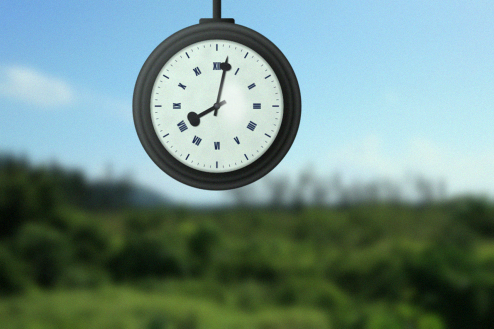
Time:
8.02
